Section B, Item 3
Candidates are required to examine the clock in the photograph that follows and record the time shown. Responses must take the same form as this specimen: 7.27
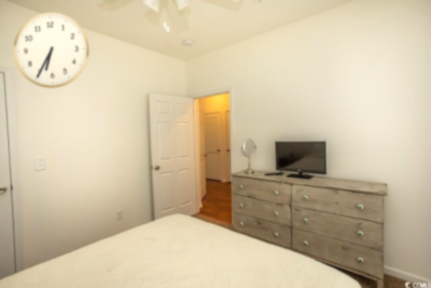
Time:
6.35
